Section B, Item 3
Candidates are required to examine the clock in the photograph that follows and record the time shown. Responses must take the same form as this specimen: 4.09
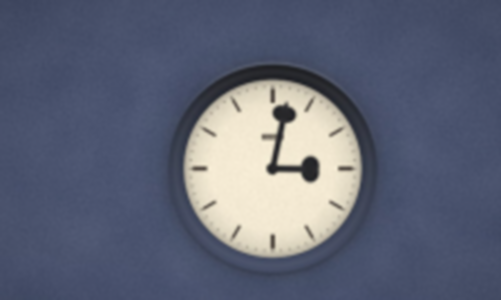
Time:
3.02
